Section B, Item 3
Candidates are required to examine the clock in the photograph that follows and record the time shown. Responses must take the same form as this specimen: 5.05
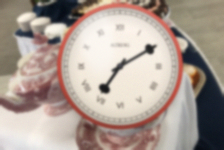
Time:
7.10
